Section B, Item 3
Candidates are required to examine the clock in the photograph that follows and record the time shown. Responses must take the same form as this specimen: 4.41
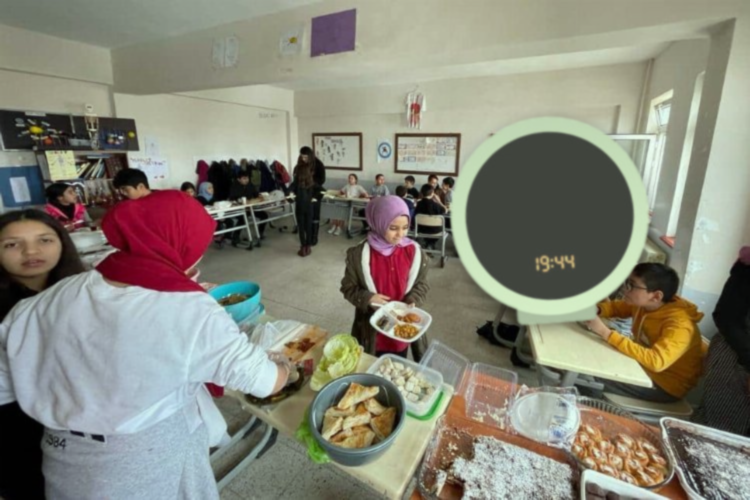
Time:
19.44
